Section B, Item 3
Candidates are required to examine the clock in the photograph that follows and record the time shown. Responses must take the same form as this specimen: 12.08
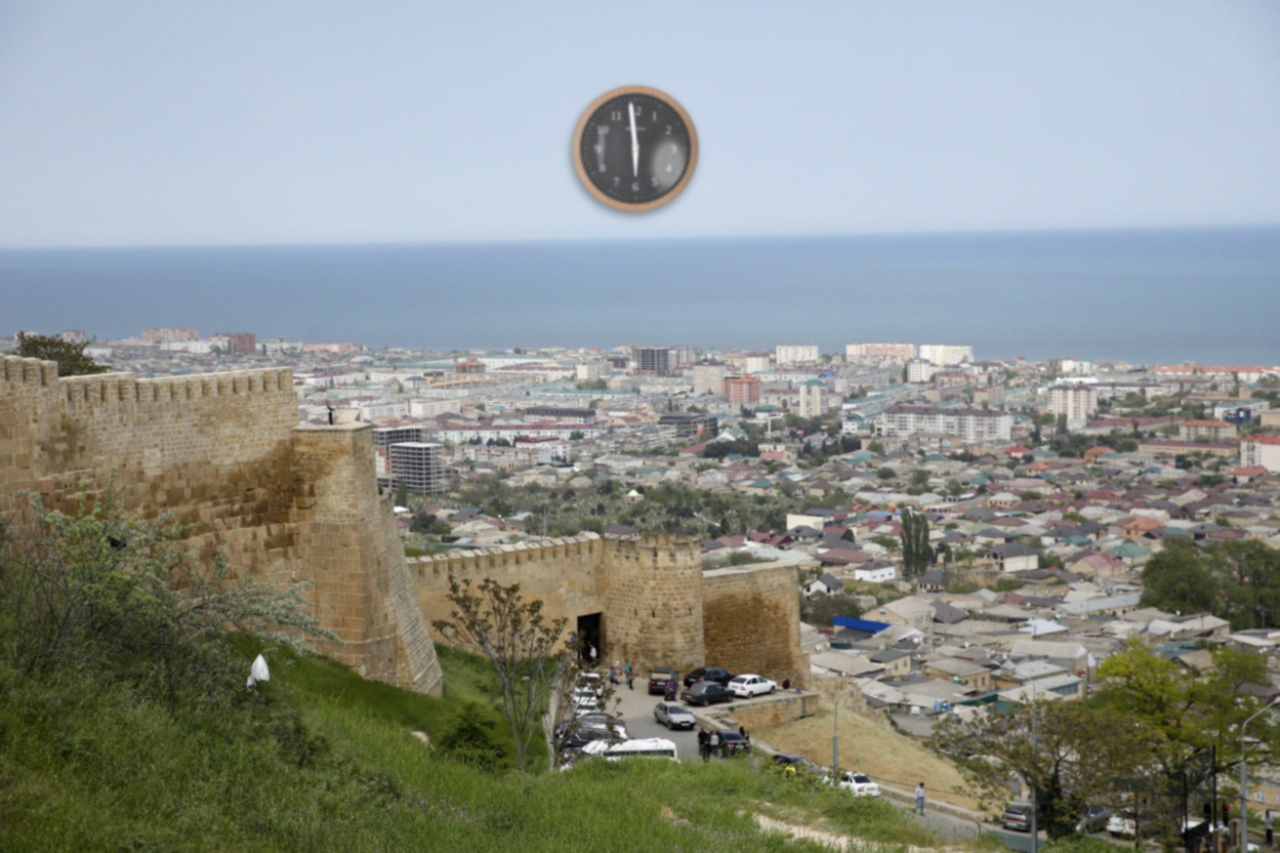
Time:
5.59
